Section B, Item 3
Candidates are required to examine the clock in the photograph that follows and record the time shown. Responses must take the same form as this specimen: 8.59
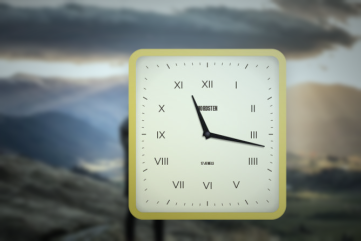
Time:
11.17
